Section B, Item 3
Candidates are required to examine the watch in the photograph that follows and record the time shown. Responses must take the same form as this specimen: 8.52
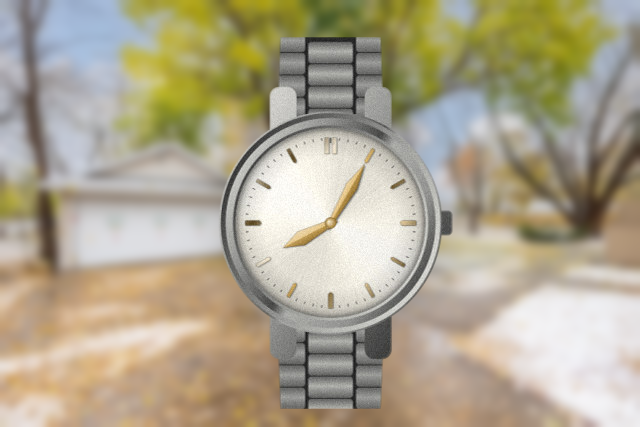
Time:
8.05
